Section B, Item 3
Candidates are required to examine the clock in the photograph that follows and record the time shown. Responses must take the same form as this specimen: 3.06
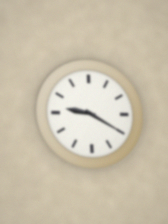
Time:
9.20
